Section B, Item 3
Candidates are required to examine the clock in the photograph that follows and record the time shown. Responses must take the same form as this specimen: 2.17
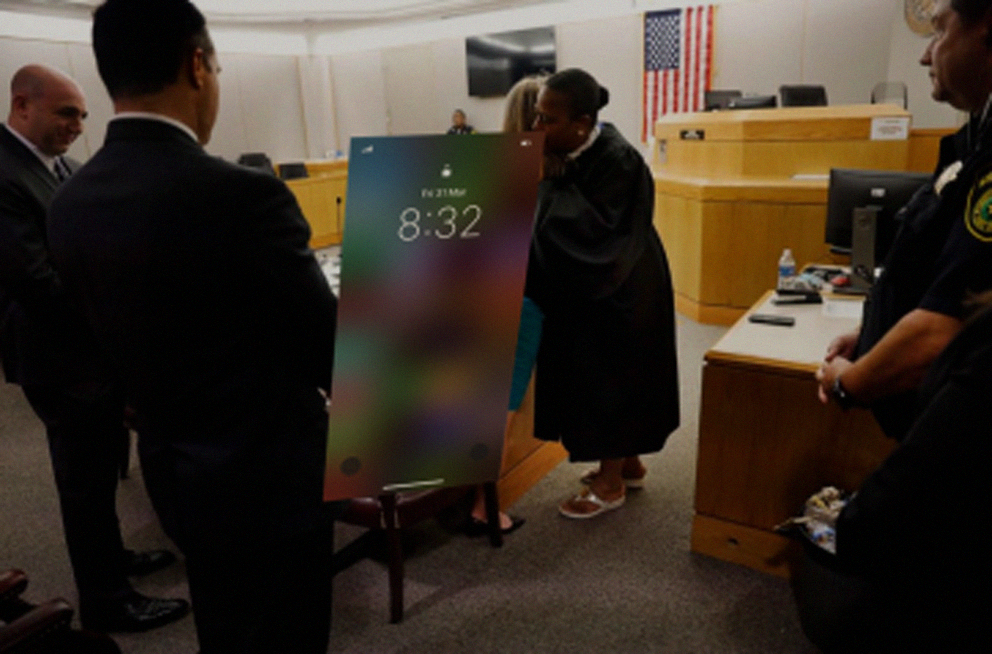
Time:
8.32
